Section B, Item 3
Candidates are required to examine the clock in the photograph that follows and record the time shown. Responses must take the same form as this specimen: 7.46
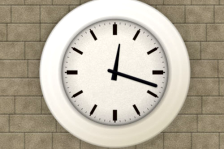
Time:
12.18
